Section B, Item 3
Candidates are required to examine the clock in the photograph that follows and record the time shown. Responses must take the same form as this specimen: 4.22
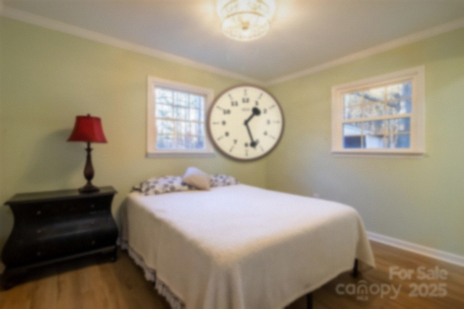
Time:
1.27
